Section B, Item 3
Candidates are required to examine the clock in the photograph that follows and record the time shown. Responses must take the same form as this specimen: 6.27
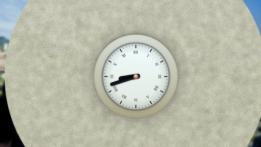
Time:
8.42
